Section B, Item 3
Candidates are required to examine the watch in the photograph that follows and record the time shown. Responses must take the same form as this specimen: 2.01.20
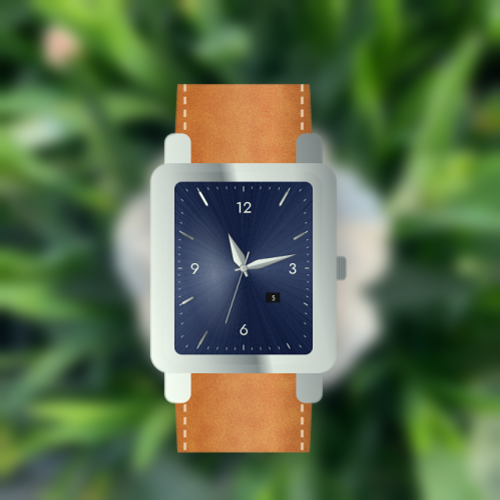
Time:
11.12.33
